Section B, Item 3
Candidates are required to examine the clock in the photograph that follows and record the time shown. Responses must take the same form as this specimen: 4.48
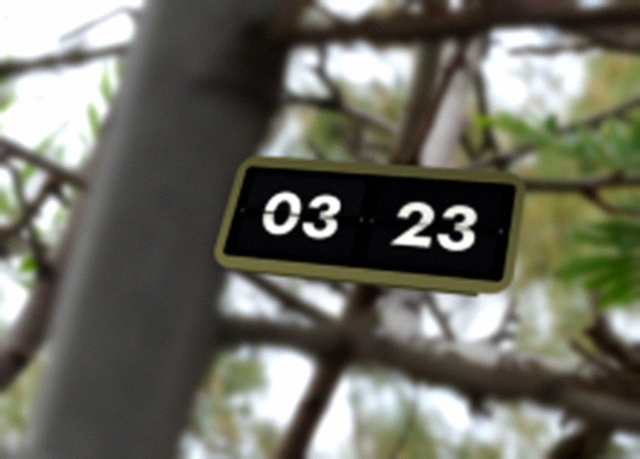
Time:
3.23
